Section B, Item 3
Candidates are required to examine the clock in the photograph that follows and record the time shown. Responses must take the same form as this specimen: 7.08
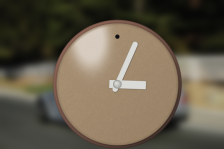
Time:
3.04
